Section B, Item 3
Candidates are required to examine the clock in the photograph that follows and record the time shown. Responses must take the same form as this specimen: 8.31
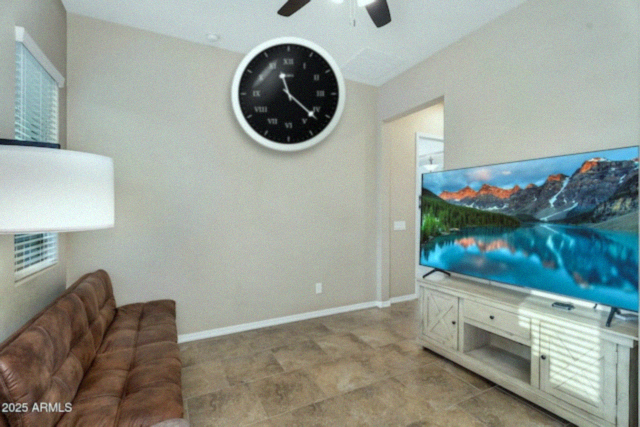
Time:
11.22
